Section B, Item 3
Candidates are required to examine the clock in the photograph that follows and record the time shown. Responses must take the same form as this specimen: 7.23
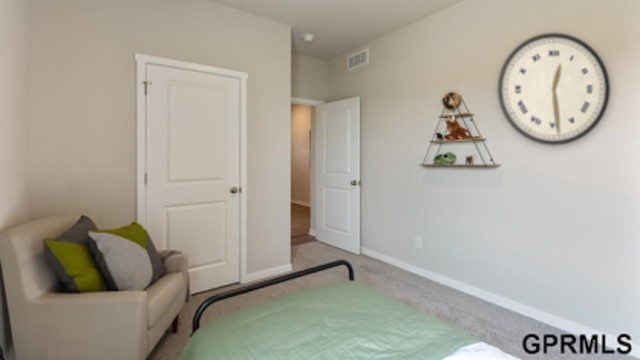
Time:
12.29
